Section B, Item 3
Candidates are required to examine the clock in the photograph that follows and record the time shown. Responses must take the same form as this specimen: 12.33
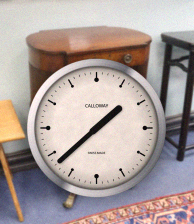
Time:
1.38
